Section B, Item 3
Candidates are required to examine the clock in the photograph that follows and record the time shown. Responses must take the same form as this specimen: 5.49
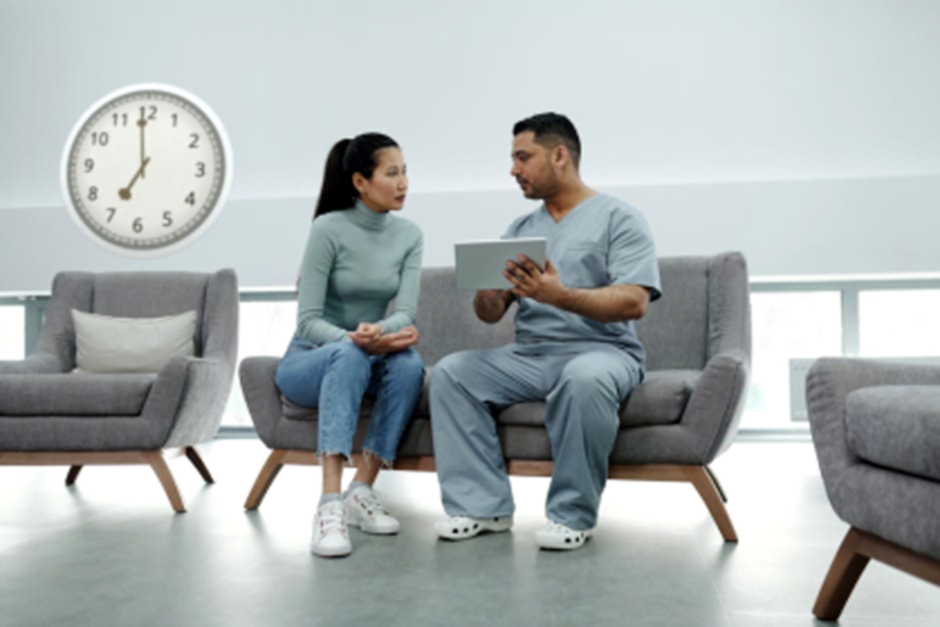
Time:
6.59
